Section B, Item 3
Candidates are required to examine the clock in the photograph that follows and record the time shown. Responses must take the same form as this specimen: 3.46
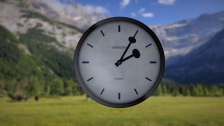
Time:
2.05
